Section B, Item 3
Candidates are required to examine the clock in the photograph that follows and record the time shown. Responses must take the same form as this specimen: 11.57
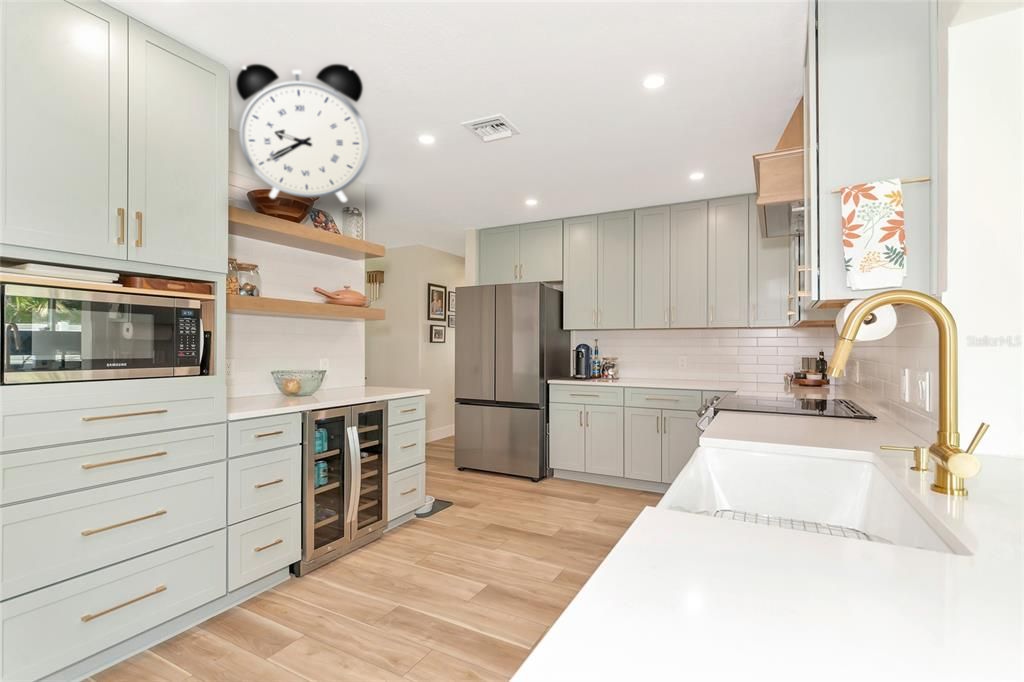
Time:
9.40
